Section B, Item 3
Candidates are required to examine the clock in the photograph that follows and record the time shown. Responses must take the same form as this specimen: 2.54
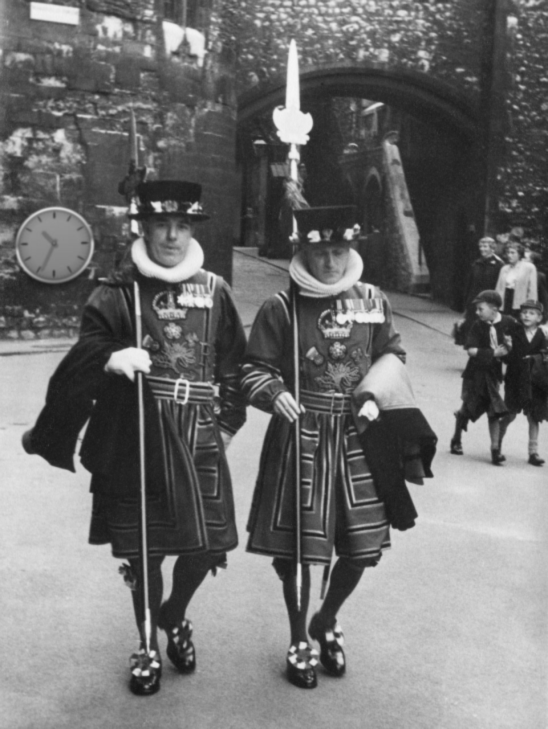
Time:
10.34
